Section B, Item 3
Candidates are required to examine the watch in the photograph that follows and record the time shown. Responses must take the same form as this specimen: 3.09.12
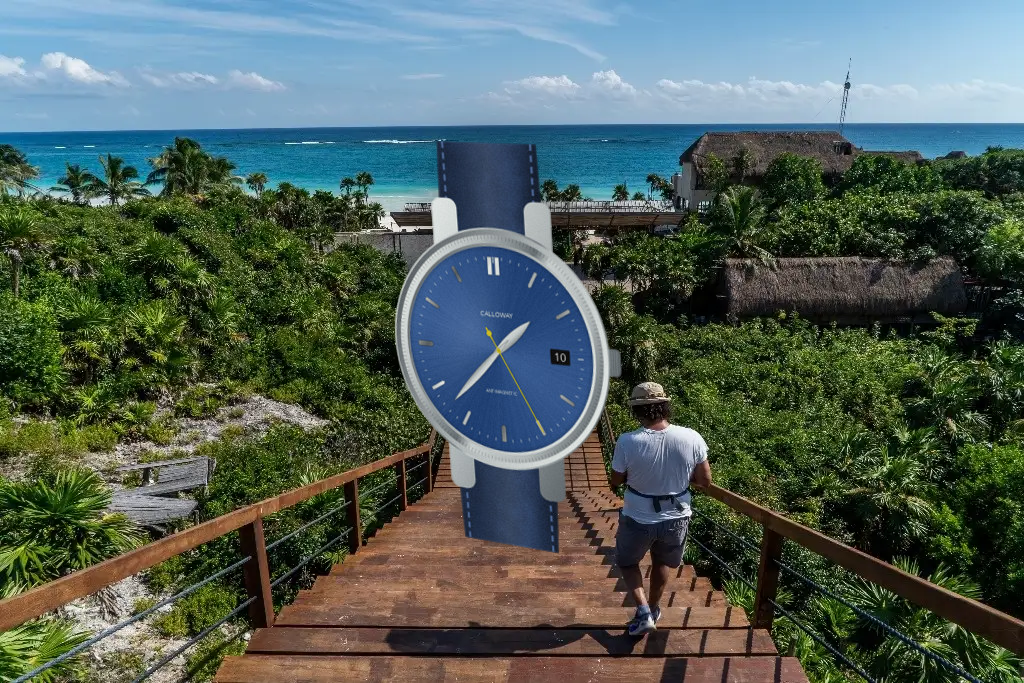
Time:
1.37.25
